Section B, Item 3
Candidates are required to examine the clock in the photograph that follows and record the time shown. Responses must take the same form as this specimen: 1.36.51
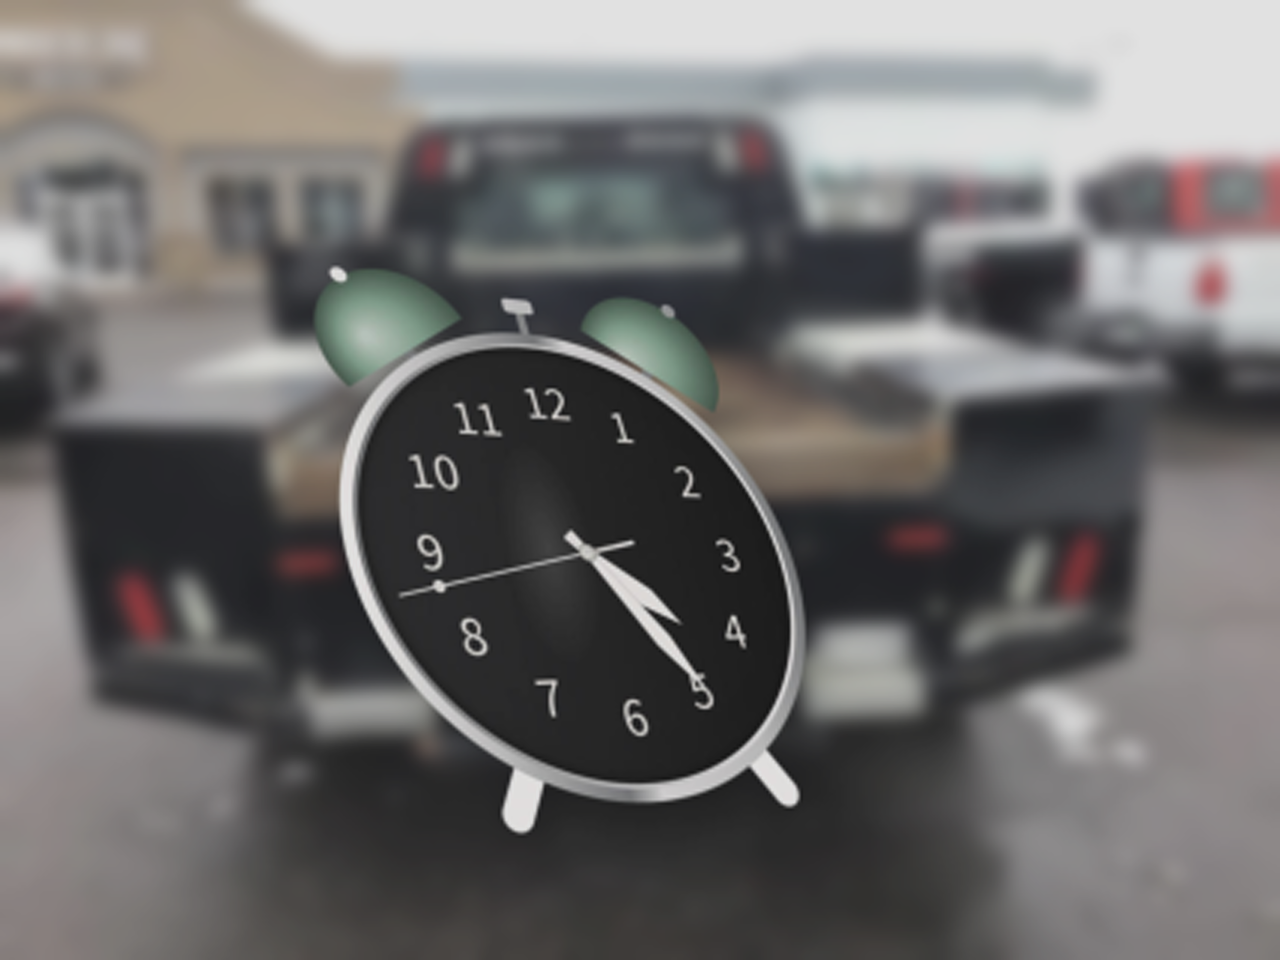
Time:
4.24.43
